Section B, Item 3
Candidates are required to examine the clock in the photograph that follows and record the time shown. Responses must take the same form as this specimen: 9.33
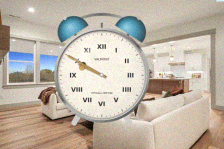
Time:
9.50
